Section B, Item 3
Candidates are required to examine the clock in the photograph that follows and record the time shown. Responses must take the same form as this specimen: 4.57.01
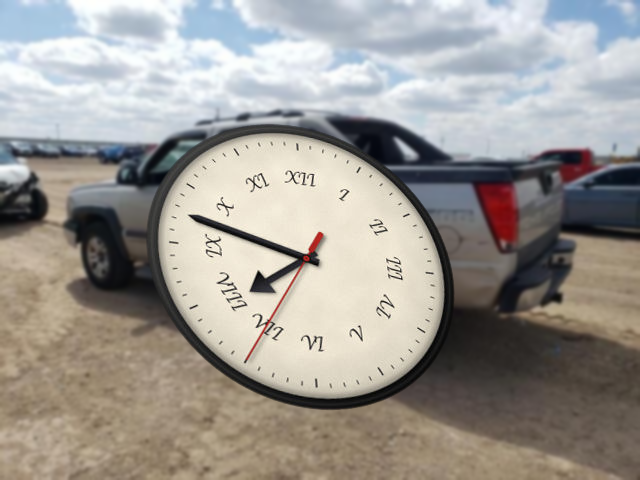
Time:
7.47.35
